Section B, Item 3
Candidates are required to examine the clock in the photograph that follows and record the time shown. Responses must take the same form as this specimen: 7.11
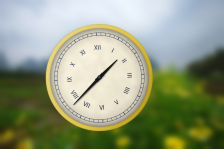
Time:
1.38
